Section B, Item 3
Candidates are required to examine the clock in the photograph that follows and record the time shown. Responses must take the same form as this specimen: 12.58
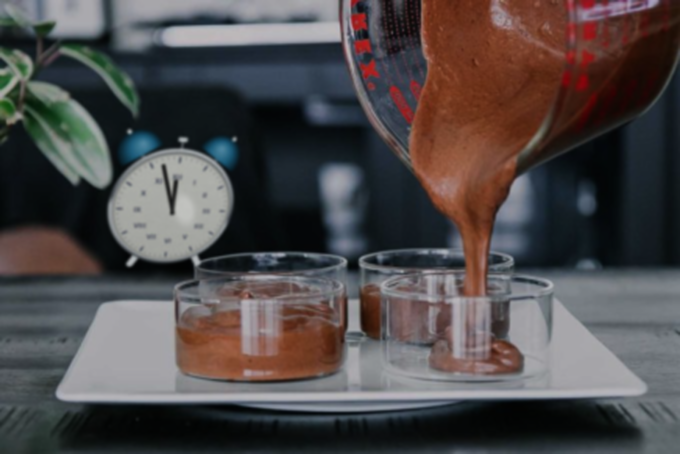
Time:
11.57
